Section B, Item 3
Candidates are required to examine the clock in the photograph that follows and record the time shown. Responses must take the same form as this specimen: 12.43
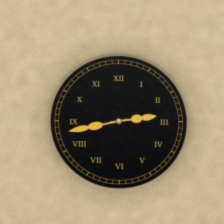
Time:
2.43
